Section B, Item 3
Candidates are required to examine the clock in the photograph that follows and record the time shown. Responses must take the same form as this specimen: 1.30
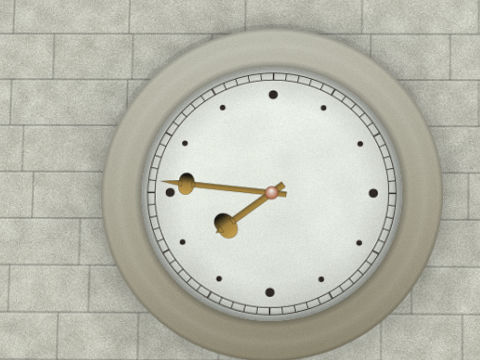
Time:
7.46
